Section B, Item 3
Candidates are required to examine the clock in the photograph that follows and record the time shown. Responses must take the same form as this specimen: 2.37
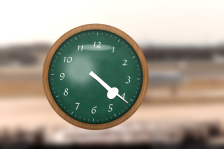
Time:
4.21
